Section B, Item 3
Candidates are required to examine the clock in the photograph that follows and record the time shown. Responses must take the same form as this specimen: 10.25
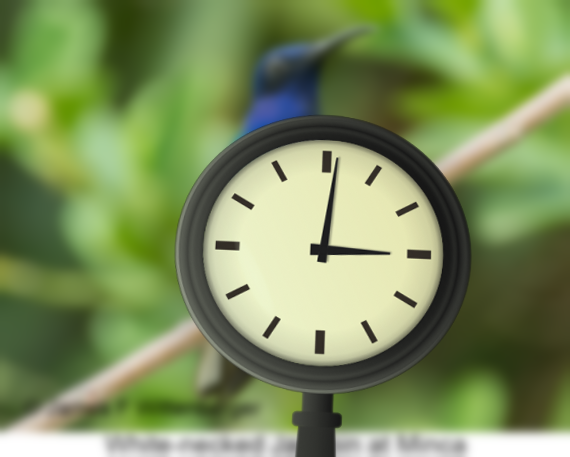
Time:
3.01
